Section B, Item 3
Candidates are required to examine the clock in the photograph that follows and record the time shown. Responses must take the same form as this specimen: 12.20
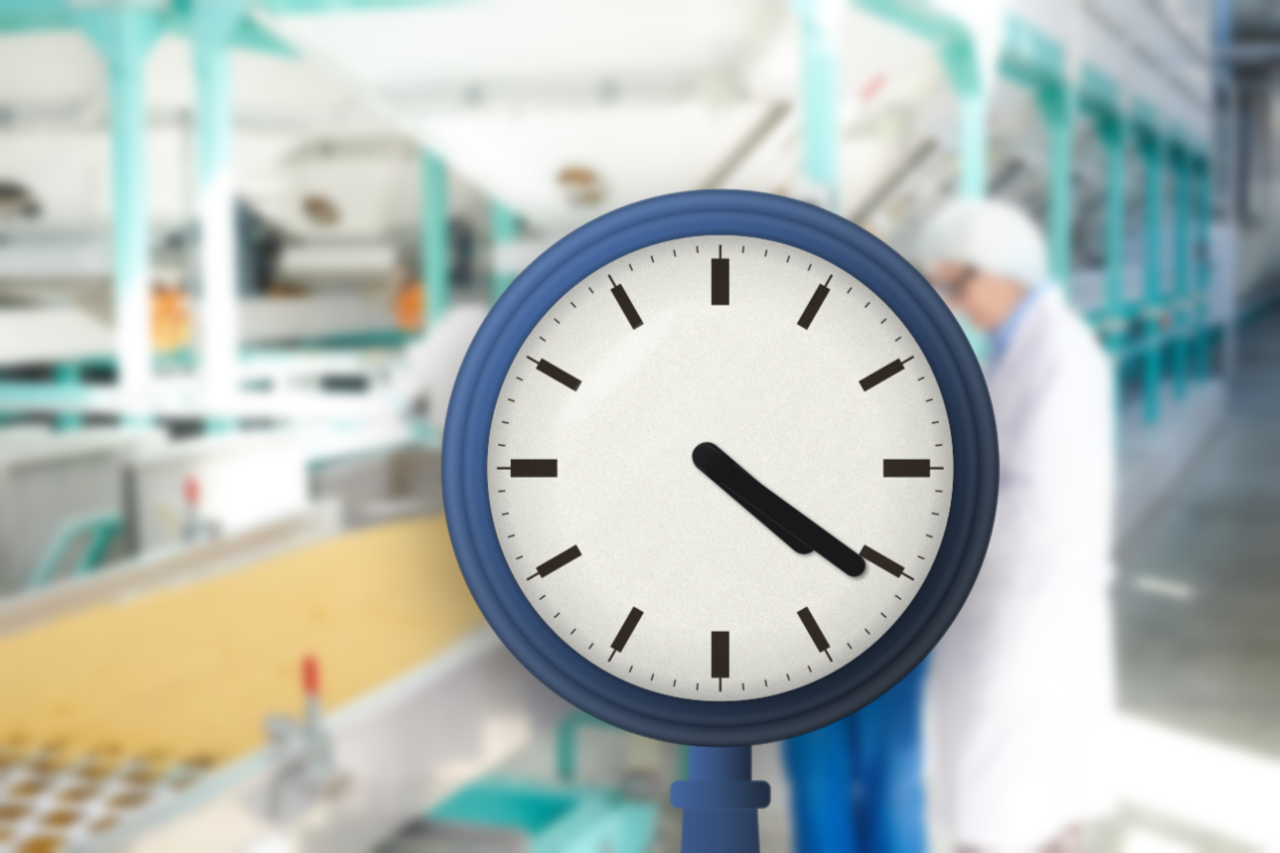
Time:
4.21
